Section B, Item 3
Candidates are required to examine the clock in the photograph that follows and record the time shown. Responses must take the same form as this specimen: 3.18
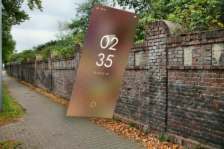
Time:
2.35
